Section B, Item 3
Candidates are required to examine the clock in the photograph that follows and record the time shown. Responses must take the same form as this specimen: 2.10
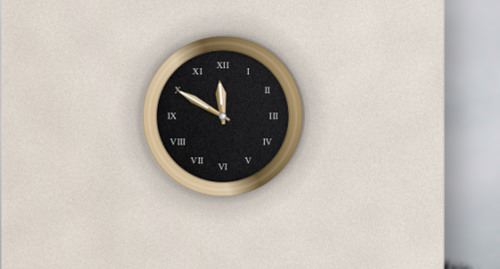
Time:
11.50
